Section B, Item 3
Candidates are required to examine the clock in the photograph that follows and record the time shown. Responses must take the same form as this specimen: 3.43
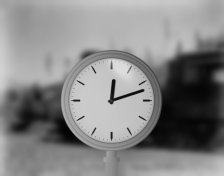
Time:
12.12
